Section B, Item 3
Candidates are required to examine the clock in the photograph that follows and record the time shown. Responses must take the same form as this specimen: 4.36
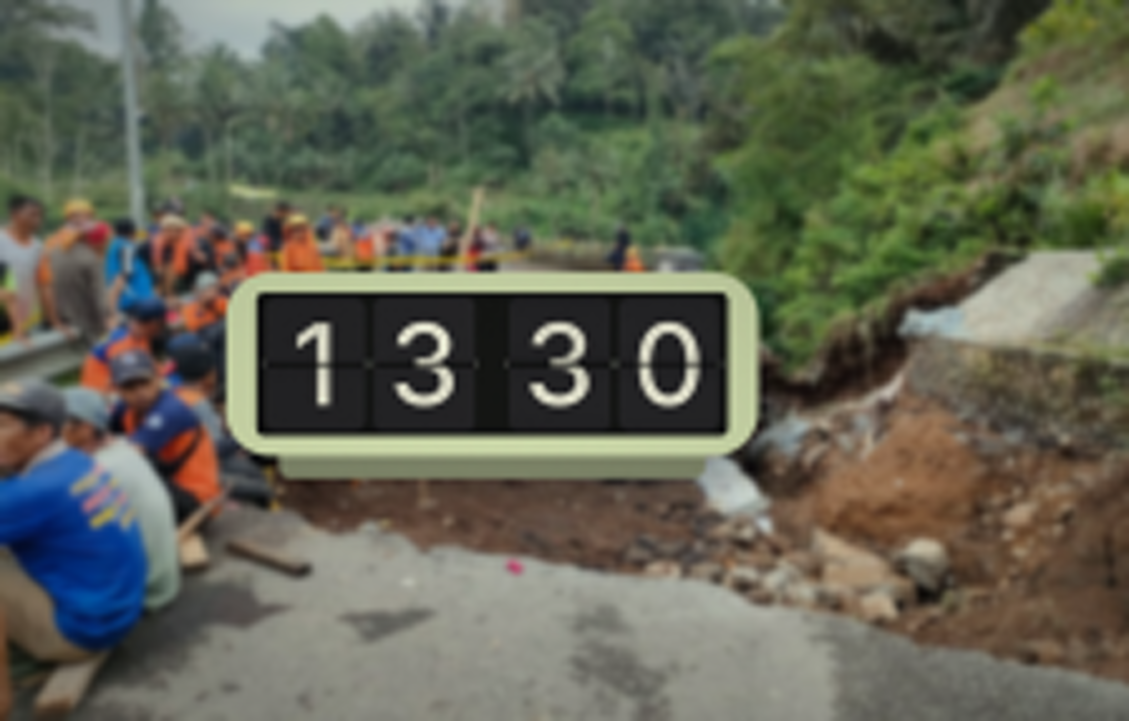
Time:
13.30
